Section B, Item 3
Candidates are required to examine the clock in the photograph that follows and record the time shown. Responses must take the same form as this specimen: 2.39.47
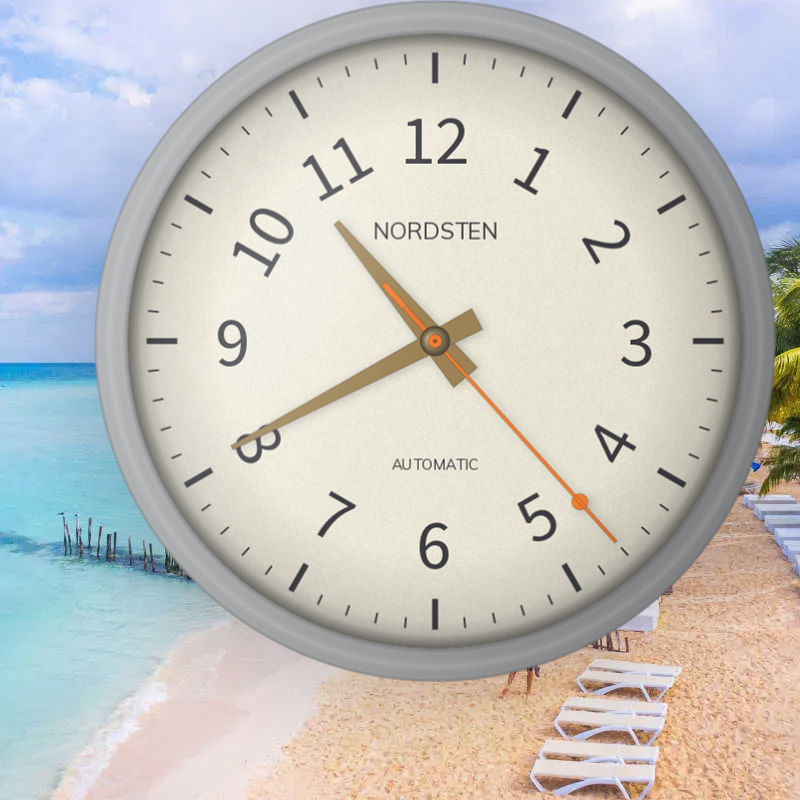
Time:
10.40.23
